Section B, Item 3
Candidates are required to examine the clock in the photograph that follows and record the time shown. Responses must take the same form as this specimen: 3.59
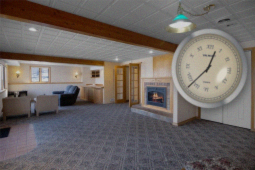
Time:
12.37
